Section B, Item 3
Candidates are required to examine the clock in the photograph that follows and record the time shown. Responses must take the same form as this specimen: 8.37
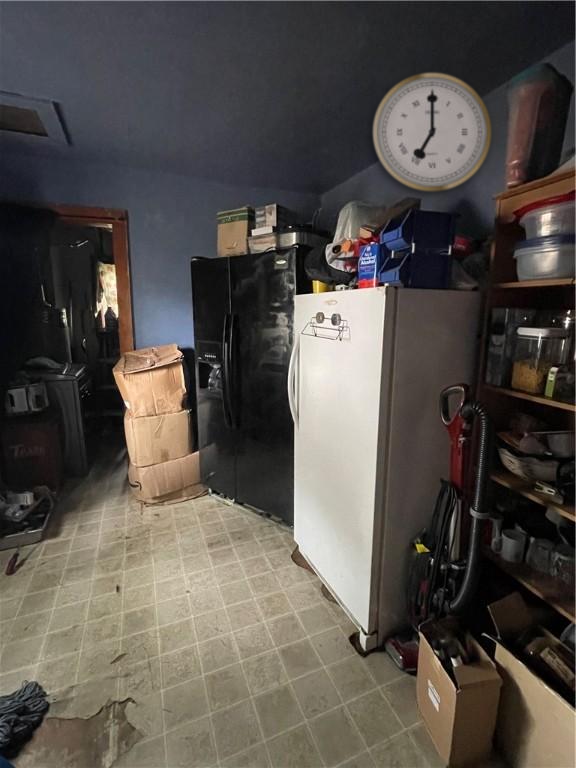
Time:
7.00
